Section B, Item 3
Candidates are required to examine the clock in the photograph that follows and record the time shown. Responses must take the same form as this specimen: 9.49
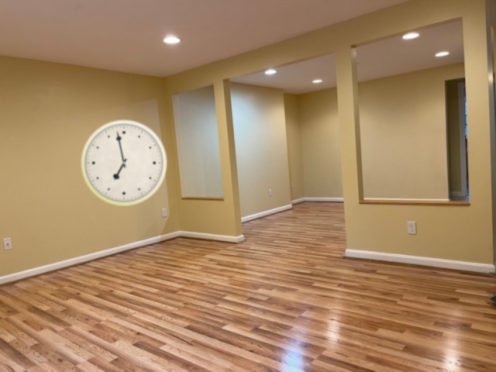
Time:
6.58
